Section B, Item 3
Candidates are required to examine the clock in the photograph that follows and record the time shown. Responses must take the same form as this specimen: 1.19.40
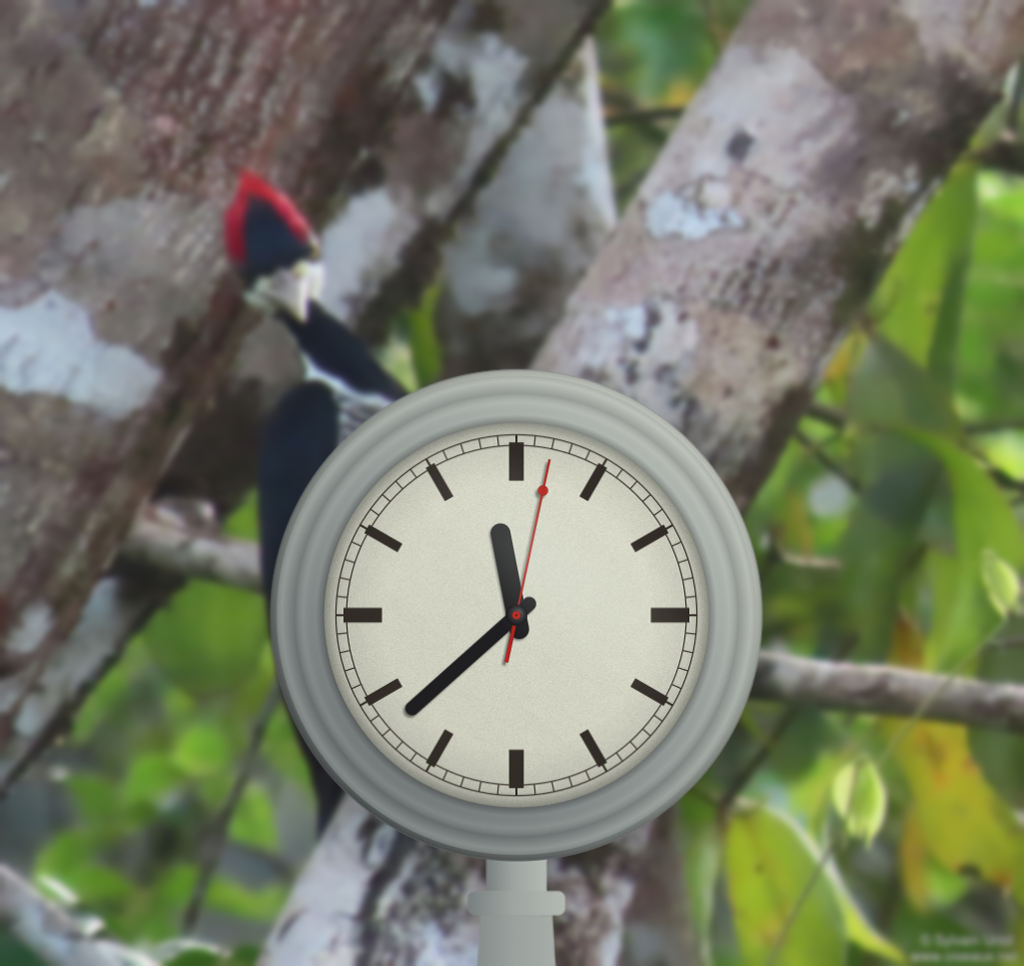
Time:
11.38.02
